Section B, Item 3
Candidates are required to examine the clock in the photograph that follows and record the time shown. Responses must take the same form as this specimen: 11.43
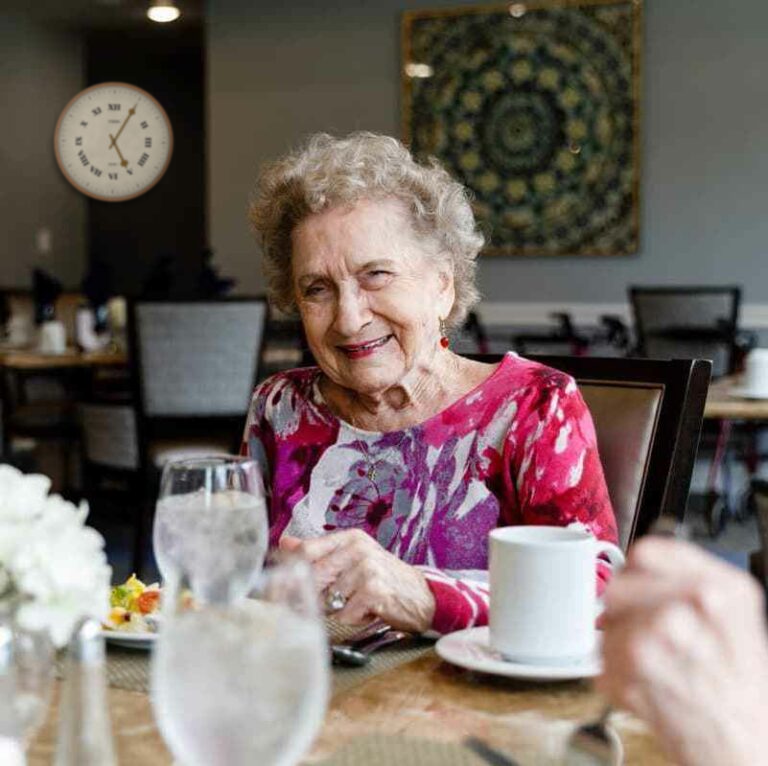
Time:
5.05
